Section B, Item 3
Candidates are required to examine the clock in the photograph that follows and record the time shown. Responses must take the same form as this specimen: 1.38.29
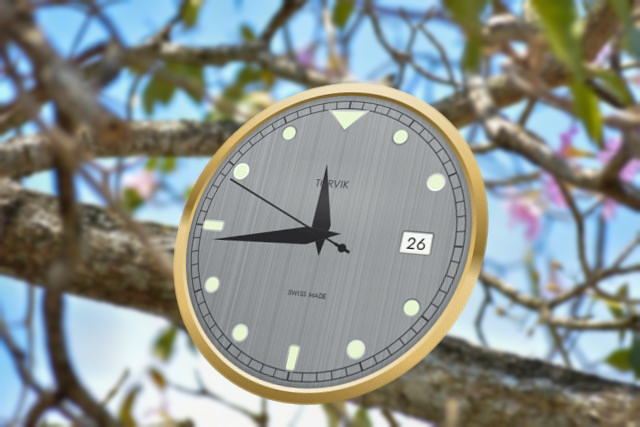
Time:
11.43.49
